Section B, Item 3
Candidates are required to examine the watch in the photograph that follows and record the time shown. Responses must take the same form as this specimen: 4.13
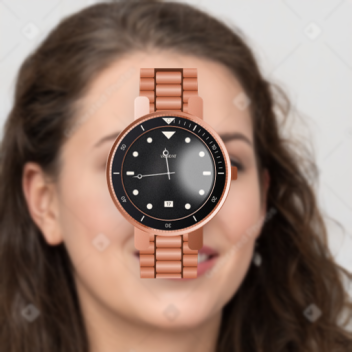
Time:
11.44
